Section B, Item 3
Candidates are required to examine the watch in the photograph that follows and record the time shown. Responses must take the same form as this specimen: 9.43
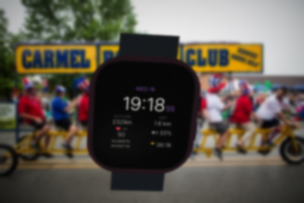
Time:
19.18
